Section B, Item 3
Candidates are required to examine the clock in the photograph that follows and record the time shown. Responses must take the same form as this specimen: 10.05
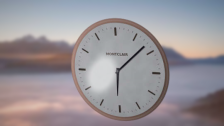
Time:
6.08
